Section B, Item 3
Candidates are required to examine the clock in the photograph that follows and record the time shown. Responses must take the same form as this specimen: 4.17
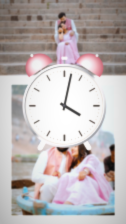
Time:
4.02
